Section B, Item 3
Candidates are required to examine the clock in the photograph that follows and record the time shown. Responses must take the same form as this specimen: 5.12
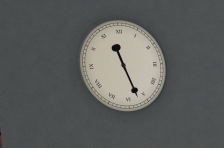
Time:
11.27
